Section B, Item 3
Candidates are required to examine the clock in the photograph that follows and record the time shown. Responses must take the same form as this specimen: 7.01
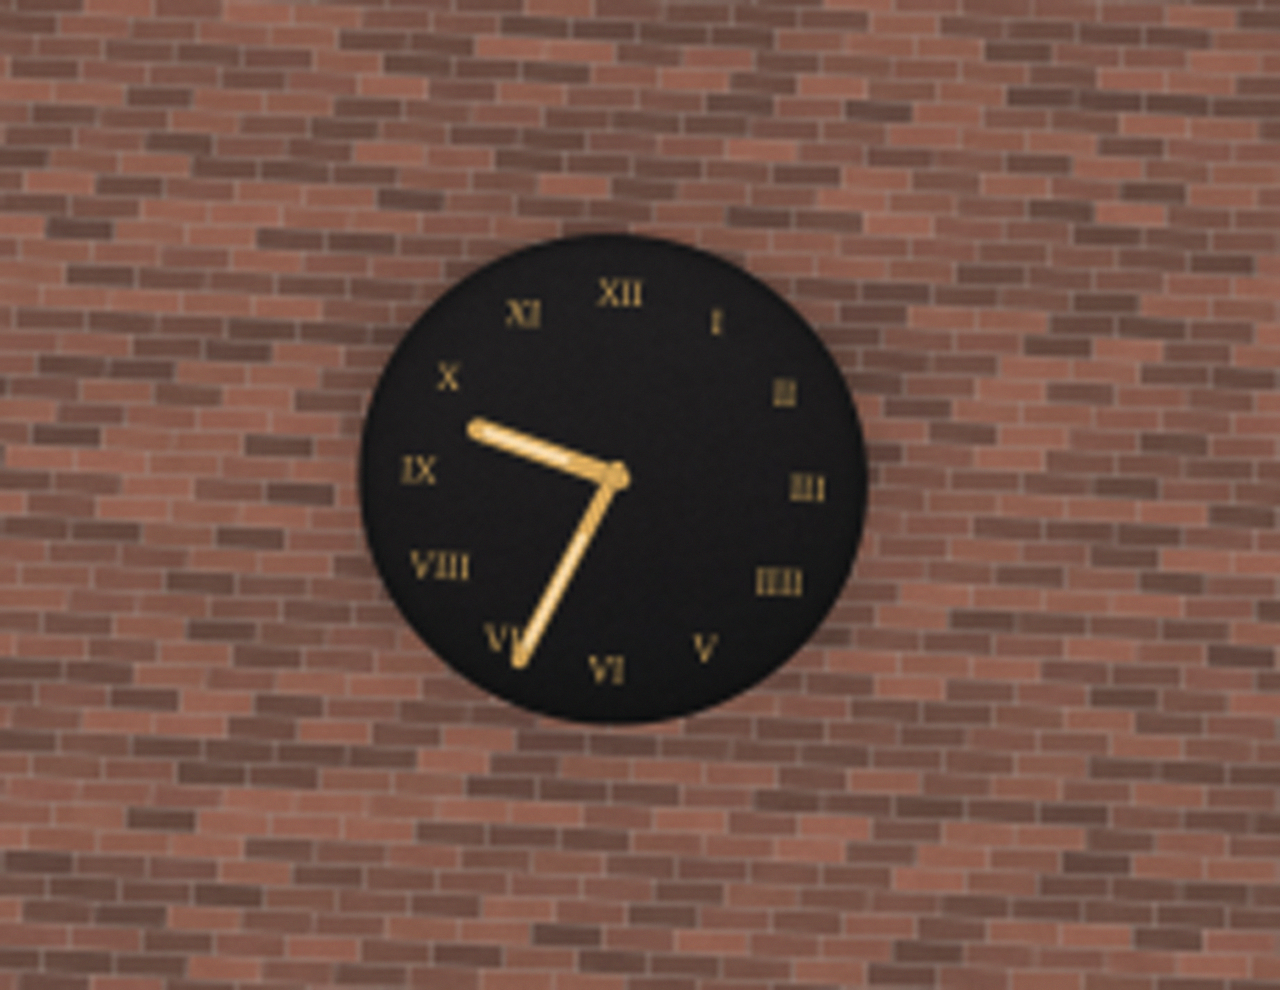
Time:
9.34
